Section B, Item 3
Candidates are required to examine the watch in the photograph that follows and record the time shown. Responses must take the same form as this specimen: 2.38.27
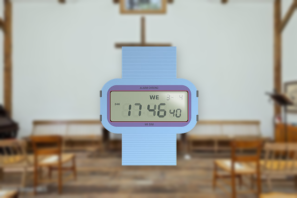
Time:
17.46.40
